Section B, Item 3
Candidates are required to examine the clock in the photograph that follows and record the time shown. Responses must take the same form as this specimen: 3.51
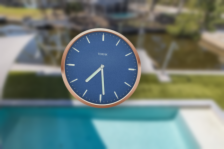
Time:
7.29
